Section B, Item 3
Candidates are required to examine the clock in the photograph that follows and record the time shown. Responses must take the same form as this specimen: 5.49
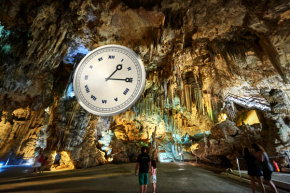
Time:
1.15
